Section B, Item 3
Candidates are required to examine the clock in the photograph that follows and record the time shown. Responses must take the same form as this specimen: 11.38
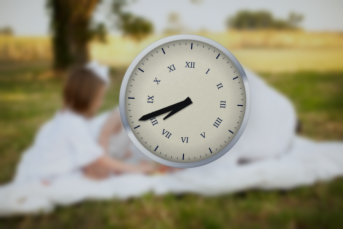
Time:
7.41
